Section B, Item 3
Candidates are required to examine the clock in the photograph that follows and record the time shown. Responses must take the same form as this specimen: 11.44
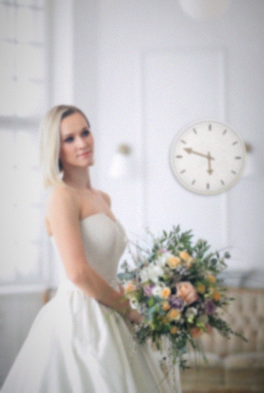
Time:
5.48
